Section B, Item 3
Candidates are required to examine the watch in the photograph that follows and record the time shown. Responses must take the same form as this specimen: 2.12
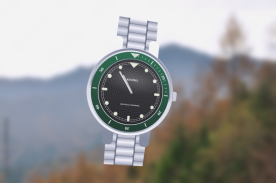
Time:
10.54
